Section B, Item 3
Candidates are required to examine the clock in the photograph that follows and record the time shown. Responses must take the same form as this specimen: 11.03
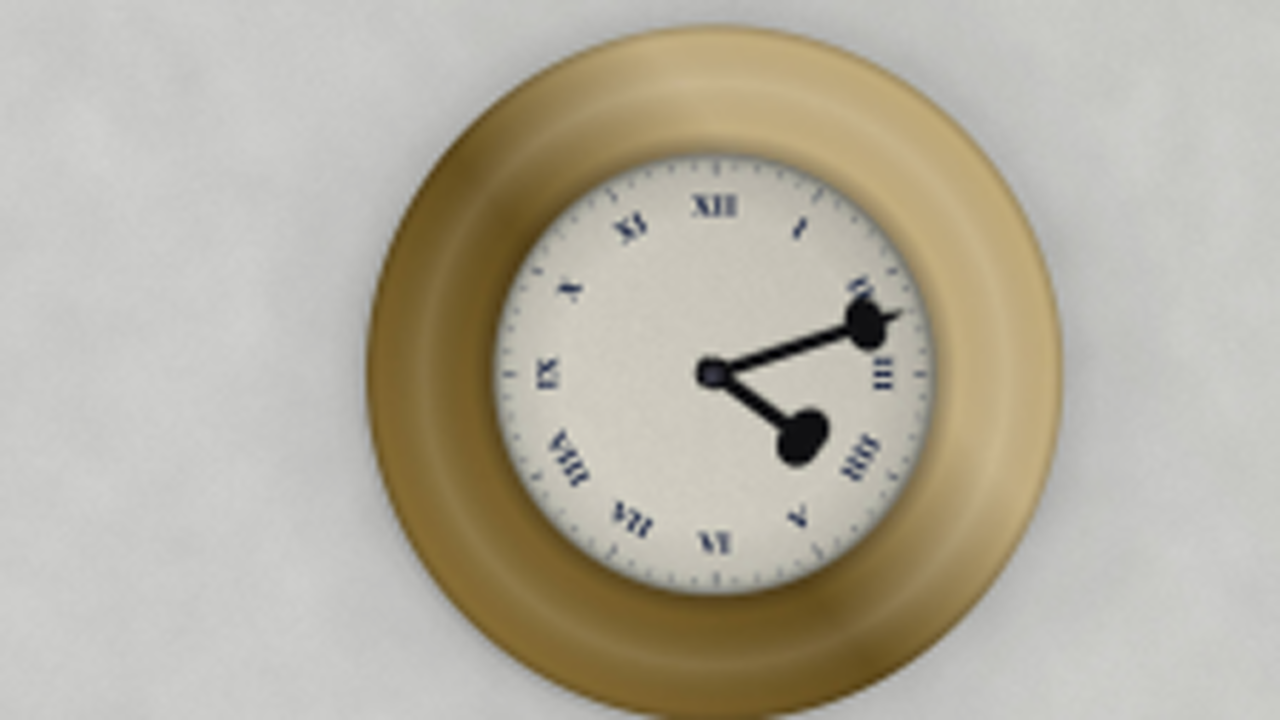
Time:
4.12
